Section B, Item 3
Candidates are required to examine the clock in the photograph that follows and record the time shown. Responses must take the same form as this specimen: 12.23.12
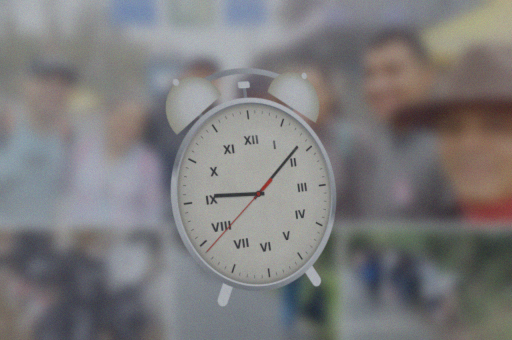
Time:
9.08.39
